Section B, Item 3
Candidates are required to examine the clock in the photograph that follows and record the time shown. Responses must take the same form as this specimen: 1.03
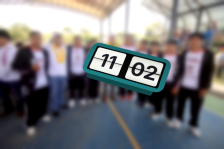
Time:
11.02
